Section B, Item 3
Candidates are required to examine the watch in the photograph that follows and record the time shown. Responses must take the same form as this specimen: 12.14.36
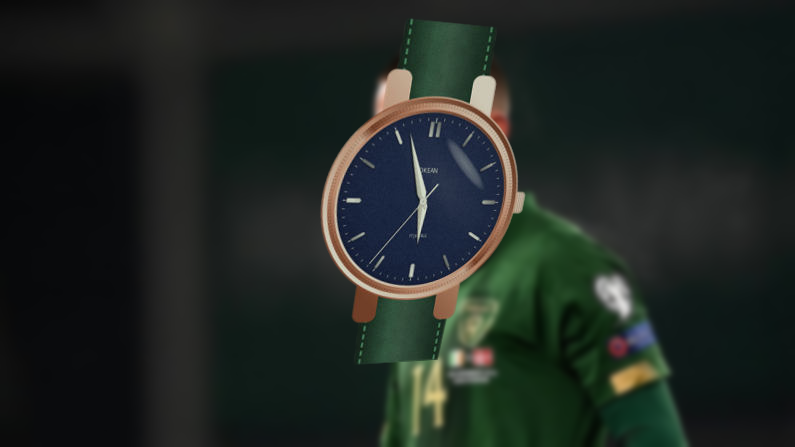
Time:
5.56.36
